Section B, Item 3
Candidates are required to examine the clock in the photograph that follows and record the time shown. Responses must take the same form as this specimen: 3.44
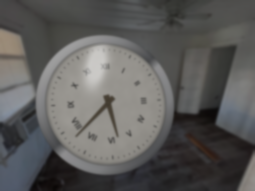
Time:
5.38
